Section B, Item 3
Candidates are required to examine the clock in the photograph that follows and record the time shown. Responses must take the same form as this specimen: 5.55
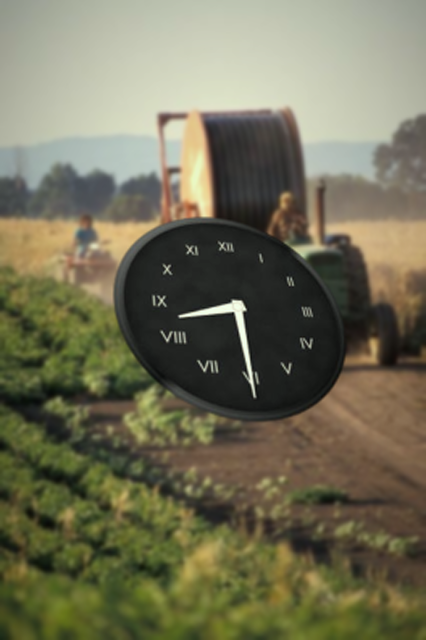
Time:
8.30
